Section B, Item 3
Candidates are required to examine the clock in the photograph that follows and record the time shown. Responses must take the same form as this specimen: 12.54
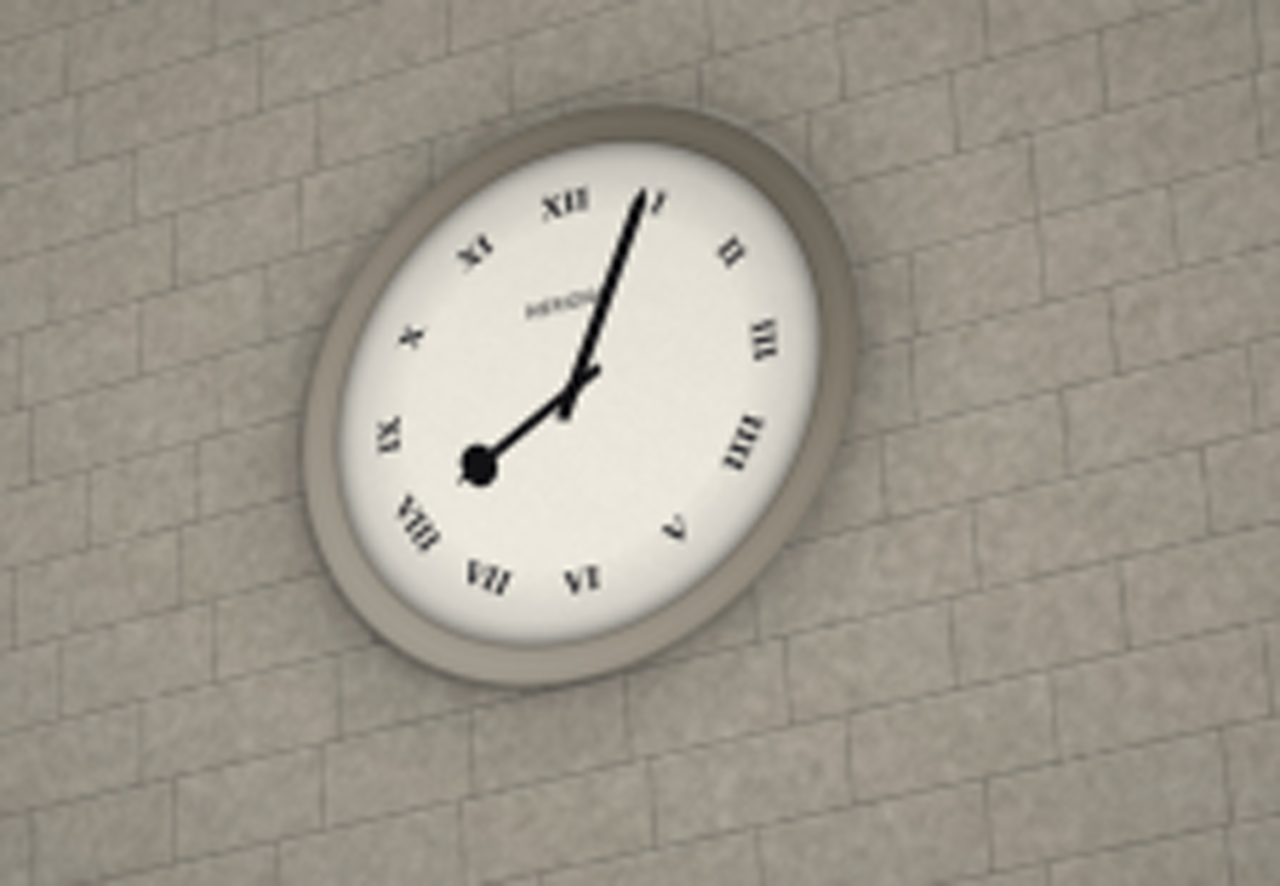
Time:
8.04
